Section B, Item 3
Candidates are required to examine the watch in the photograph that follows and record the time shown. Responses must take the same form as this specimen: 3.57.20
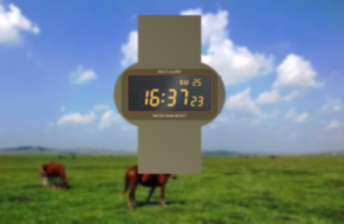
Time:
16.37.23
